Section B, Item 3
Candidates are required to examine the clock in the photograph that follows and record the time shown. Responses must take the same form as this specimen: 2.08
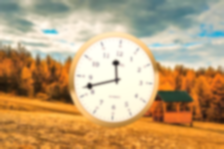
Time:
11.42
